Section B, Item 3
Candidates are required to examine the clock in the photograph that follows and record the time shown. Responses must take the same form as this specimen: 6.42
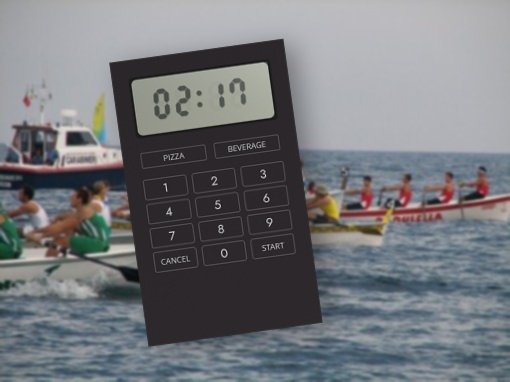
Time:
2.17
